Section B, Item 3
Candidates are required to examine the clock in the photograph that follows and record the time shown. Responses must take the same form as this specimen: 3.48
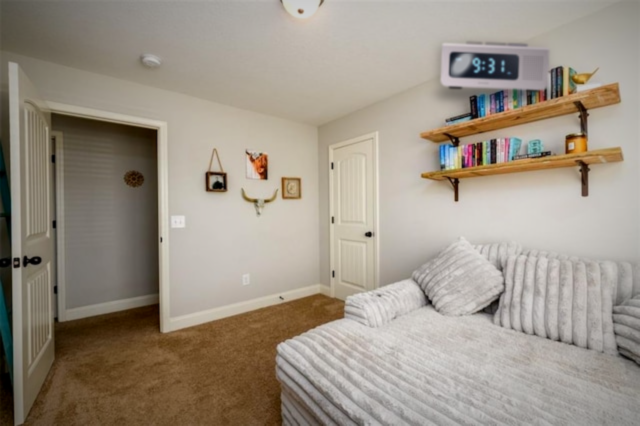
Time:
9.31
